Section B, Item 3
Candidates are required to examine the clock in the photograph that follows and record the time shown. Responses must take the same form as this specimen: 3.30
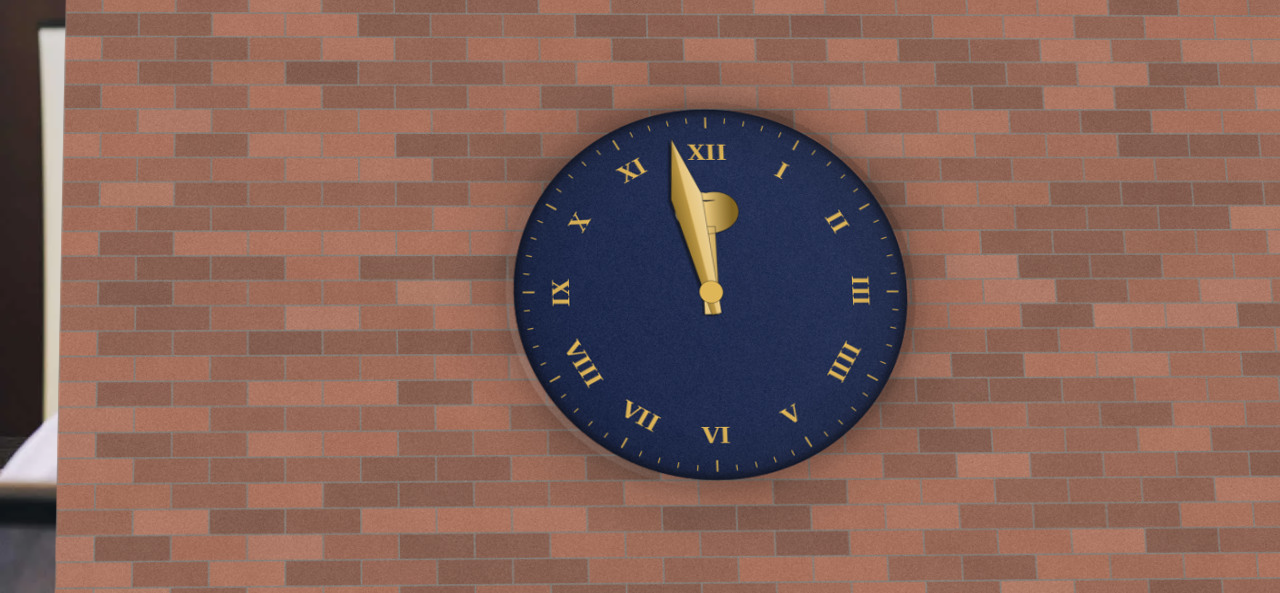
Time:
11.58
